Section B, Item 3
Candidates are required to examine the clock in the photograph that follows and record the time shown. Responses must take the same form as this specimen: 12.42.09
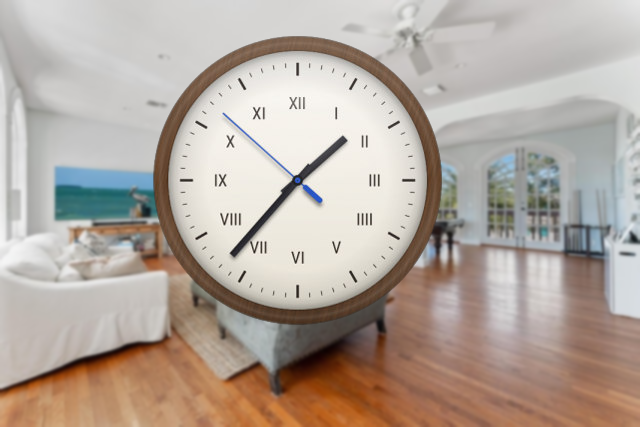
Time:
1.36.52
